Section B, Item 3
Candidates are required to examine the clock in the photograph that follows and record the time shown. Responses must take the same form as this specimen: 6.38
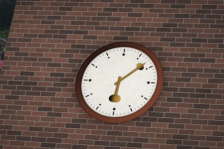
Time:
6.08
